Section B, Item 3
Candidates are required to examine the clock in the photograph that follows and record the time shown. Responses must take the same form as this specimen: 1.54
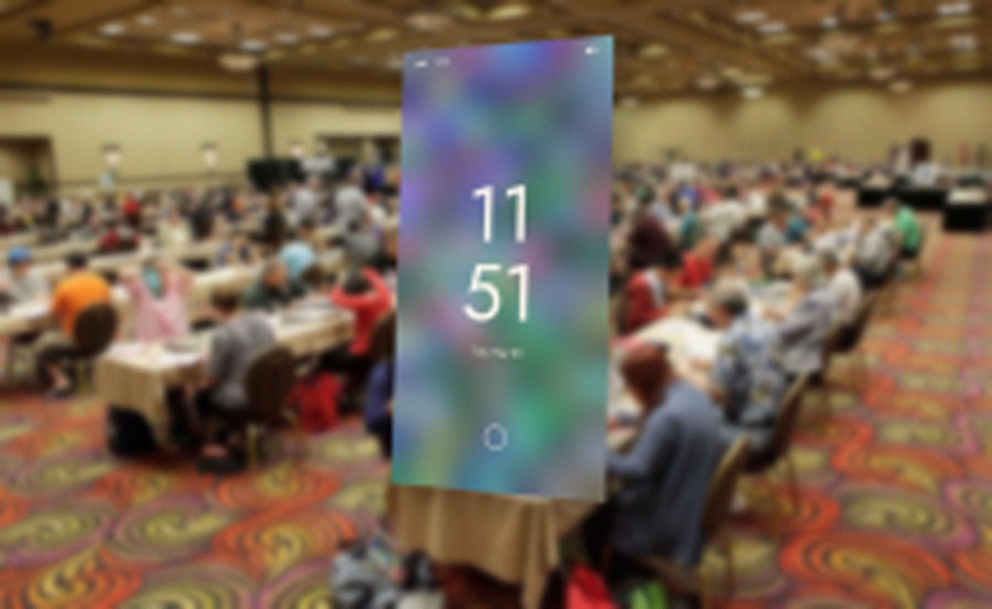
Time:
11.51
